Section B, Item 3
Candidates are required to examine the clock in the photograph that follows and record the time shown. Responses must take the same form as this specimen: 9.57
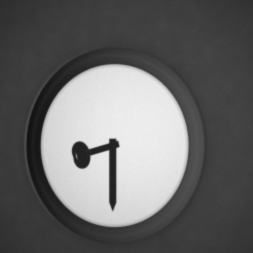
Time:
8.30
